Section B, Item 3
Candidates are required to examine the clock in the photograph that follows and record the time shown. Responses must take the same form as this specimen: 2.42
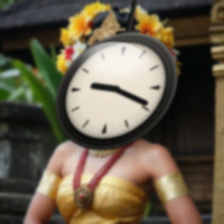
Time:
9.19
